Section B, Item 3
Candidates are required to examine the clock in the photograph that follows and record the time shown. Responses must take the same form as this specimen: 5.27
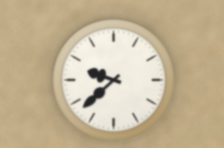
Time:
9.38
